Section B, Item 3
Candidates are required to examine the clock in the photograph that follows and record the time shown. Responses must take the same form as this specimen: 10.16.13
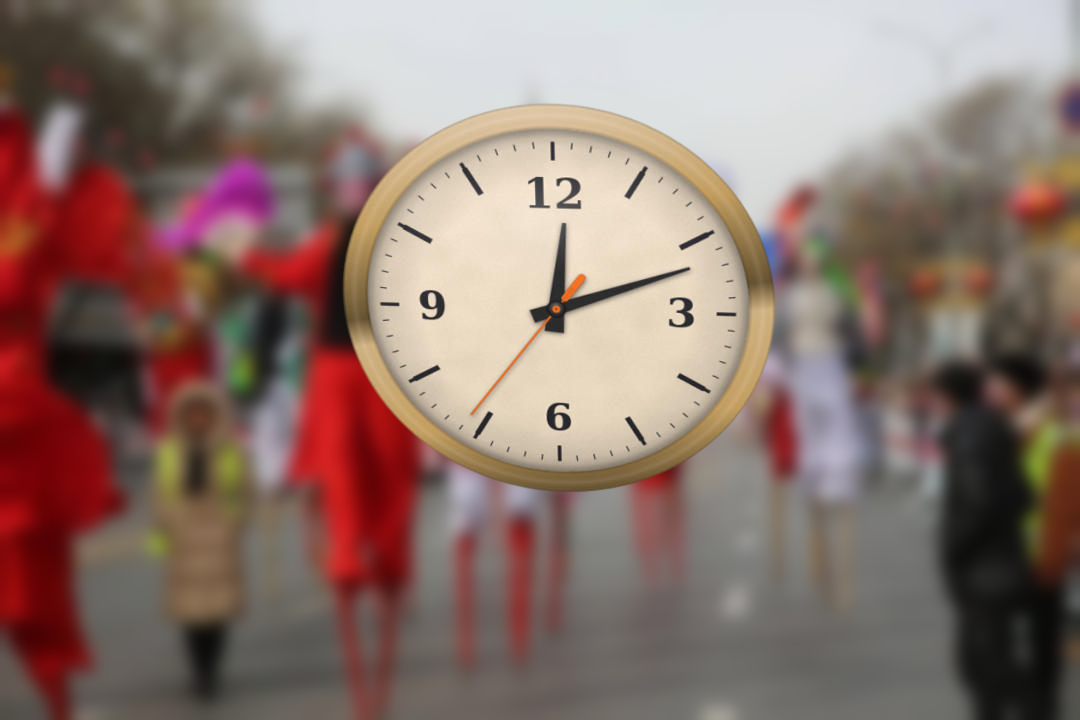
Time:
12.11.36
